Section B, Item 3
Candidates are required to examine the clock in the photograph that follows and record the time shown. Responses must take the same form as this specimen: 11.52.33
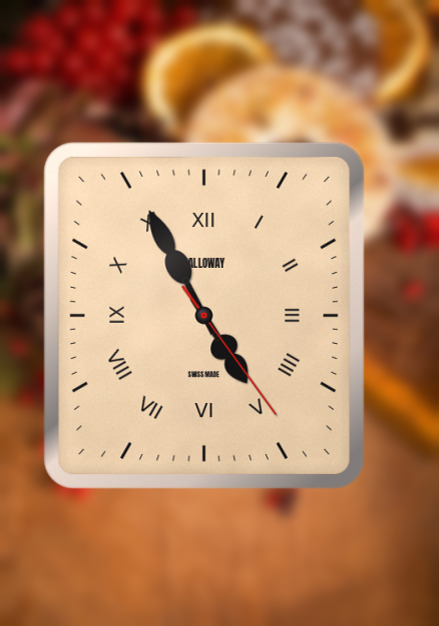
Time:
4.55.24
